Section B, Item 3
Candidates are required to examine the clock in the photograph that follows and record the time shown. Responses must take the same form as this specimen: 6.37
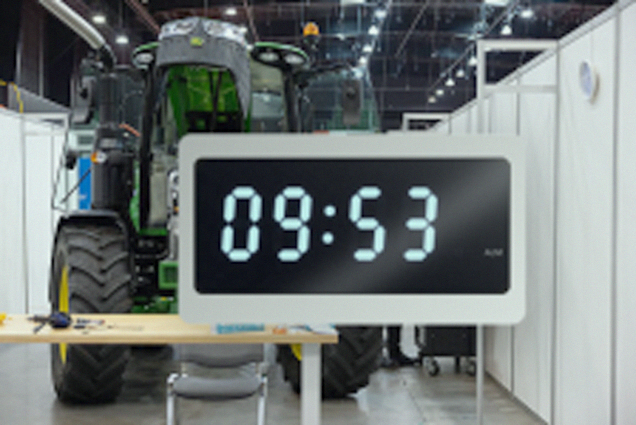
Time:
9.53
